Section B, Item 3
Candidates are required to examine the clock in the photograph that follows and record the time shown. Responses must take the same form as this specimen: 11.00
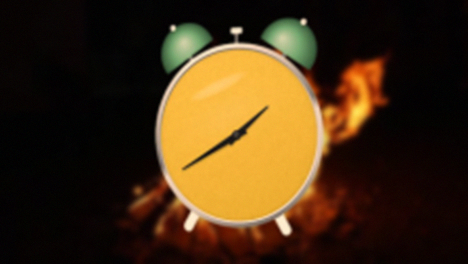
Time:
1.40
